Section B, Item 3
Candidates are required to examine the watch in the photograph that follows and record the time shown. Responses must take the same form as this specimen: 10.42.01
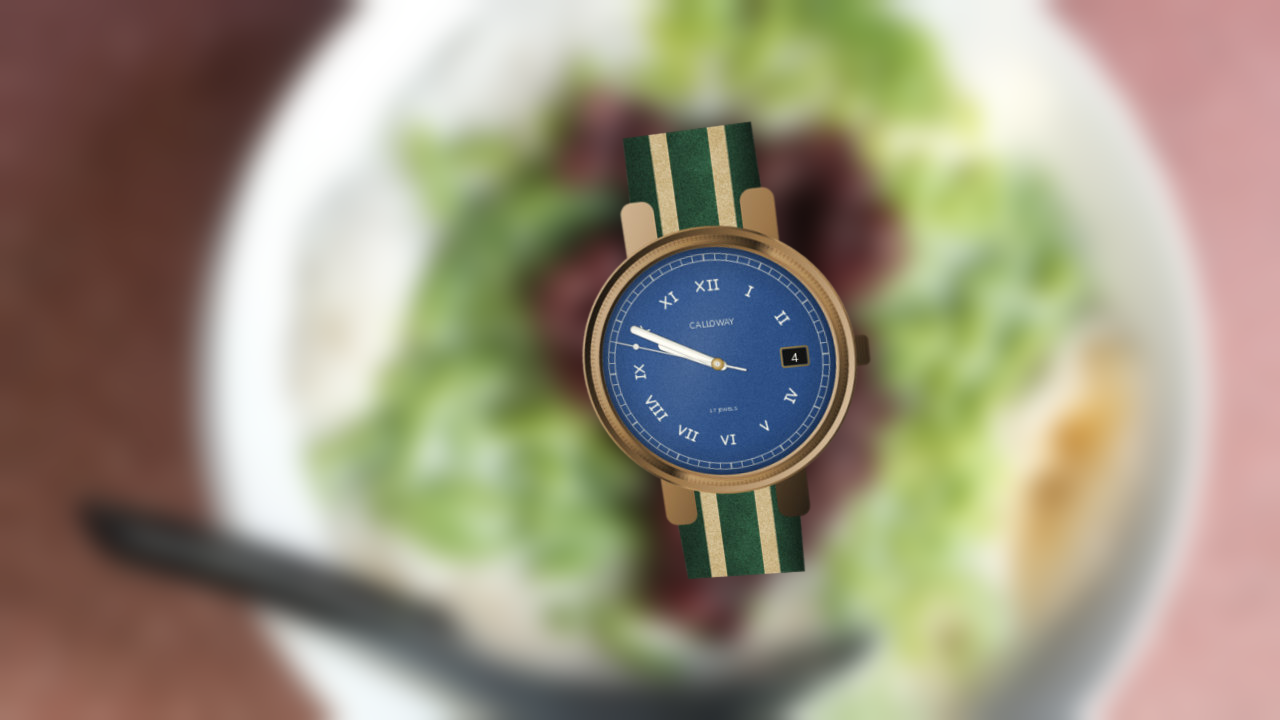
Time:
9.49.48
